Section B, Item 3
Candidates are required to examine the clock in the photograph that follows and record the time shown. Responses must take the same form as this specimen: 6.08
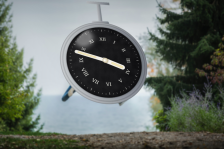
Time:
3.48
